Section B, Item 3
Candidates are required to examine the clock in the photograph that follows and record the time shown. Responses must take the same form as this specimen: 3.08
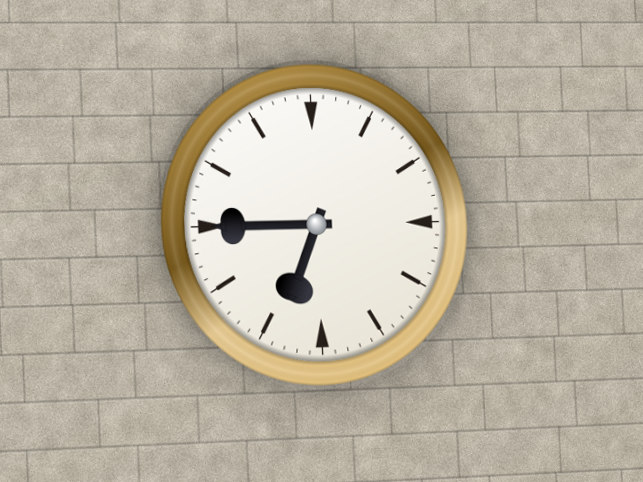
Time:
6.45
